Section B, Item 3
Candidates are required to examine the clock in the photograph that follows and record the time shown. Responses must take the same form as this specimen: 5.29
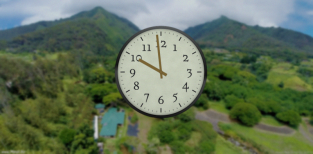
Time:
9.59
